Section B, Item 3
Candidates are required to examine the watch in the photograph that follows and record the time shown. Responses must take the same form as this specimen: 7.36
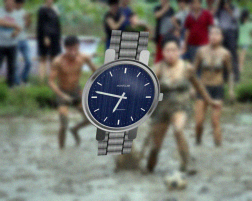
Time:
6.47
